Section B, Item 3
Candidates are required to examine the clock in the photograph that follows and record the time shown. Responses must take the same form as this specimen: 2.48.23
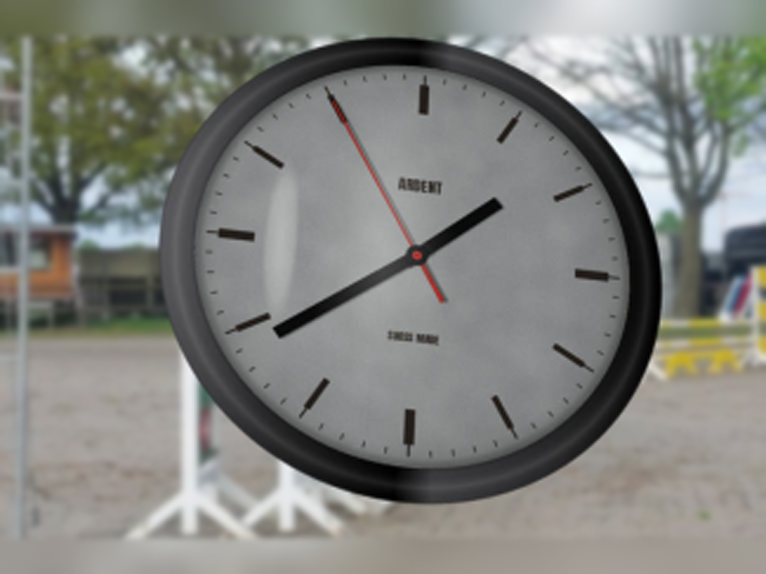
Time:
1.38.55
